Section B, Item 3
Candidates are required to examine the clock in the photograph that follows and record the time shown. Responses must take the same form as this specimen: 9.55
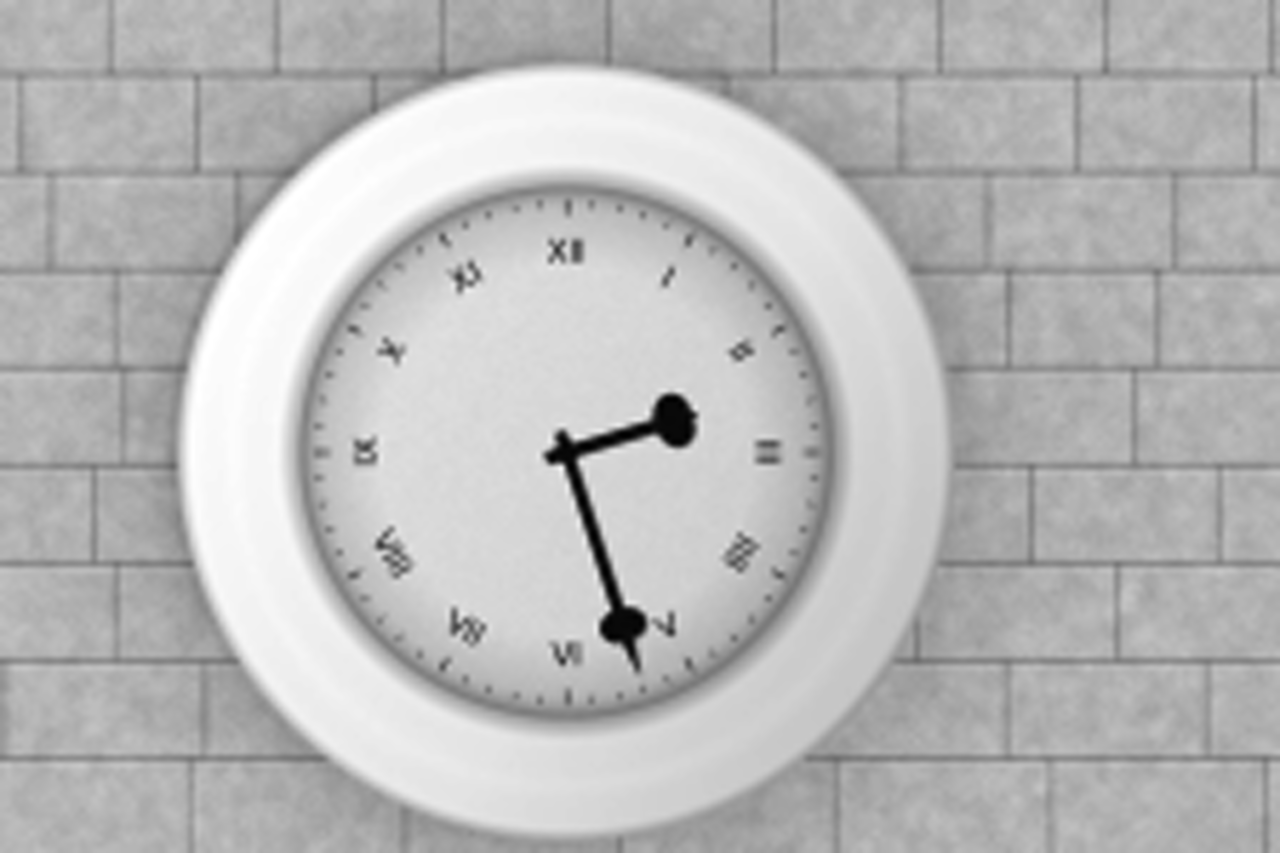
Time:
2.27
